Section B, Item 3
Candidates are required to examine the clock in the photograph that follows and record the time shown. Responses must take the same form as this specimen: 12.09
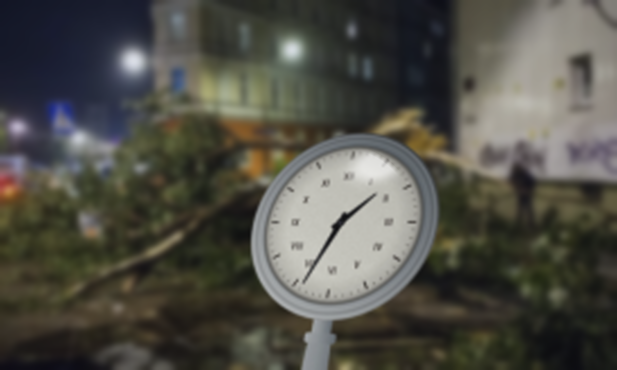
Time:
1.34
